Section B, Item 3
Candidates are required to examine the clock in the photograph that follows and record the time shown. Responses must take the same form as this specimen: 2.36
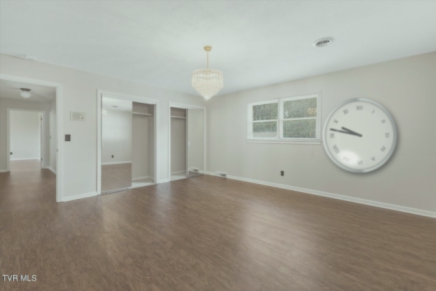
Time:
9.47
